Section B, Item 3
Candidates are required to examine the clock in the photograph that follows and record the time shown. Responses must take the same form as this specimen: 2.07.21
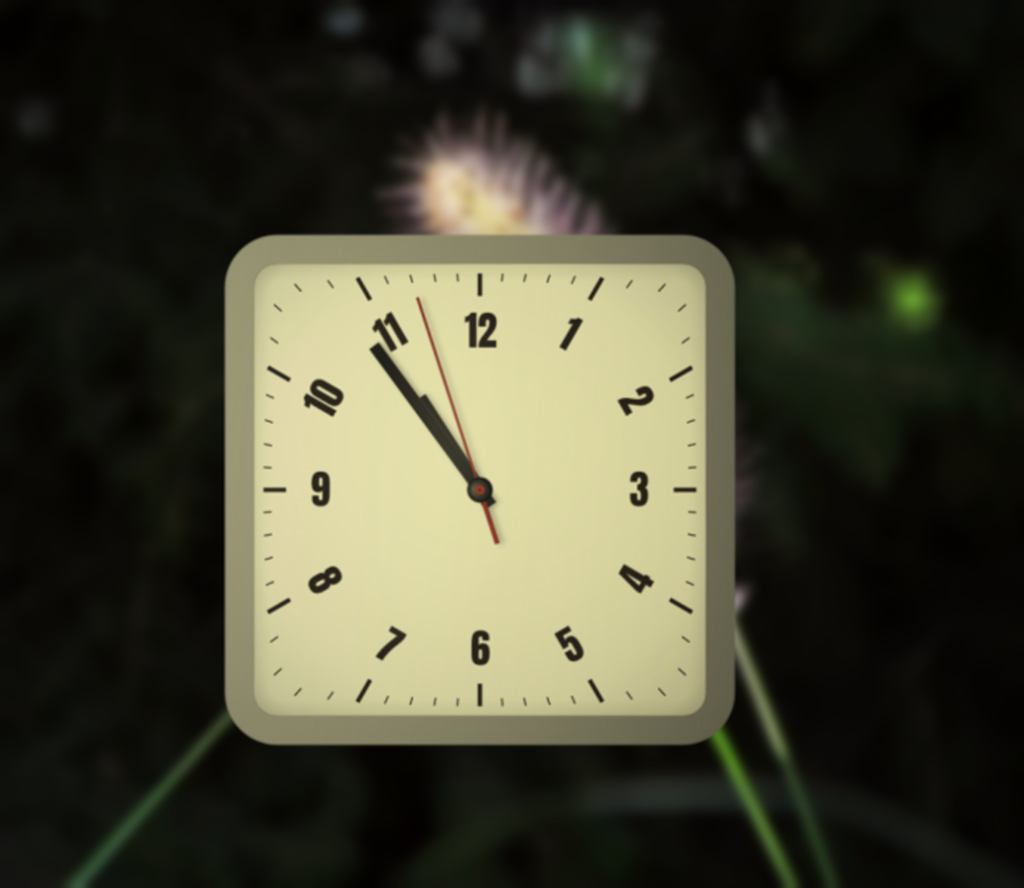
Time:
10.53.57
